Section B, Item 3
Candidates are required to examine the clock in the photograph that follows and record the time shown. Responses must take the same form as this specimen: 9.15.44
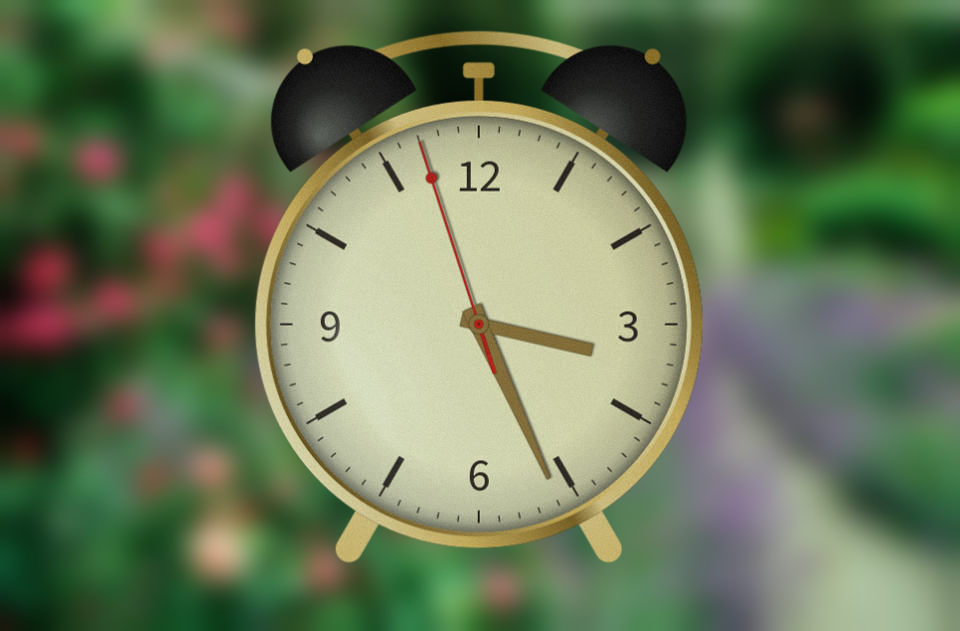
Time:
3.25.57
